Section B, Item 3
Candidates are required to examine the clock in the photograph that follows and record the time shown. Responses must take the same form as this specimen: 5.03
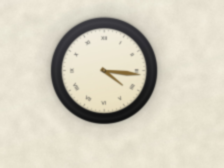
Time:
4.16
